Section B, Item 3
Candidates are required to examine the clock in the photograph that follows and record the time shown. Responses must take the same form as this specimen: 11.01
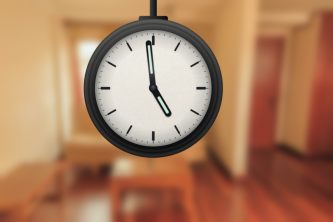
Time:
4.59
